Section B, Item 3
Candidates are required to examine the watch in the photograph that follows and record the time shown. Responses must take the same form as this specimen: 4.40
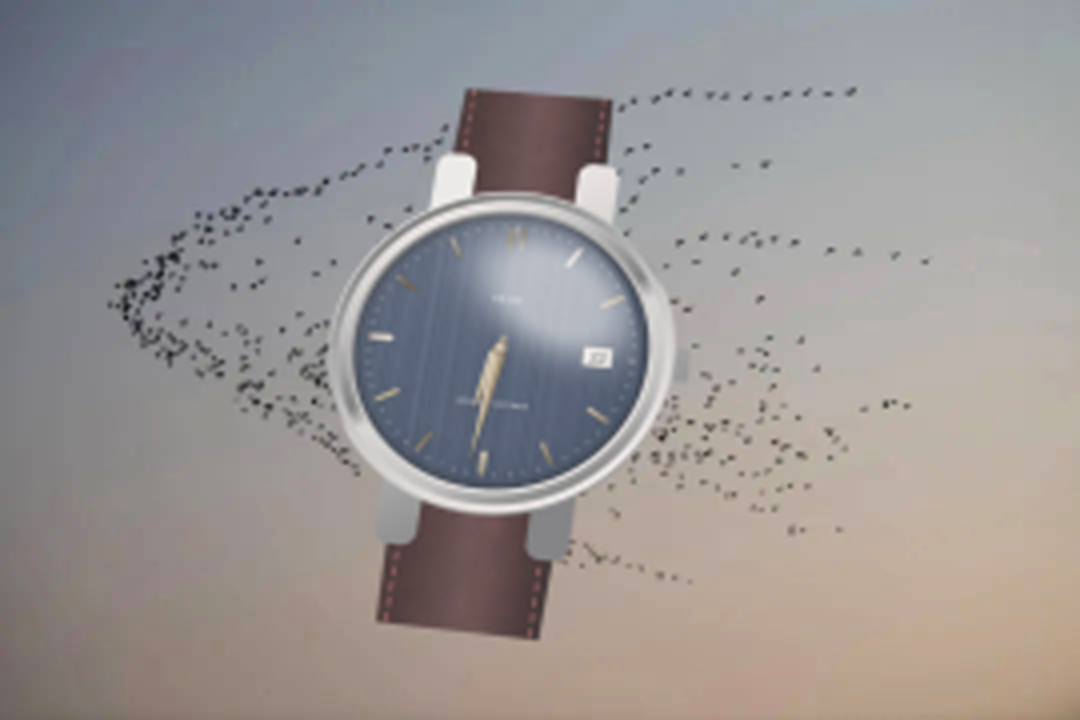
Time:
6.31
